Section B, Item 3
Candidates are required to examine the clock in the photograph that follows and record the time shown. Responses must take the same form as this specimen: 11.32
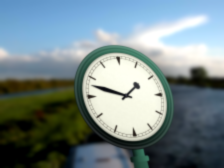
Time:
1.48
